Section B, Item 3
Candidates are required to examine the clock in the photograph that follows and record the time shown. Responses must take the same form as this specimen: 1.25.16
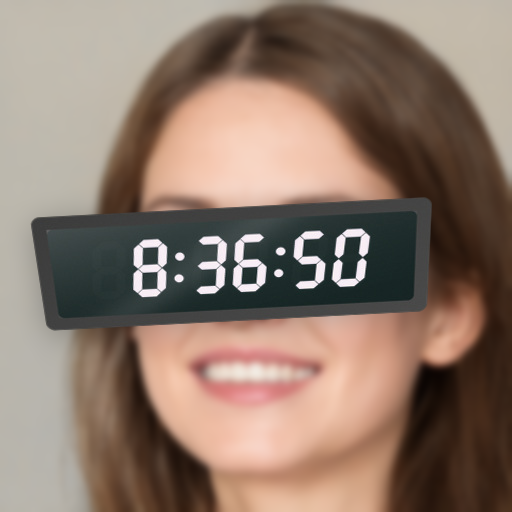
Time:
8.36.50
